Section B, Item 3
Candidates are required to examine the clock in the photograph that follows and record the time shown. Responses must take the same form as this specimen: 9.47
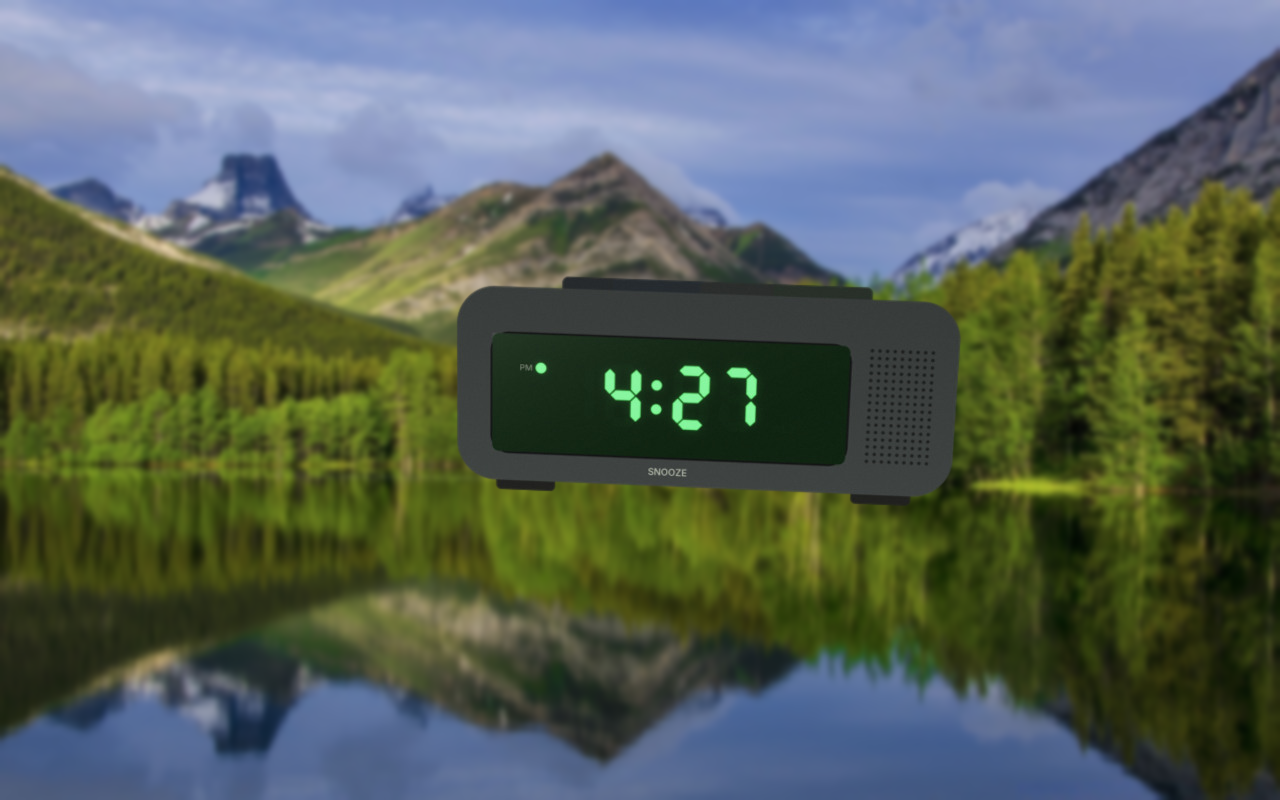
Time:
4.27
